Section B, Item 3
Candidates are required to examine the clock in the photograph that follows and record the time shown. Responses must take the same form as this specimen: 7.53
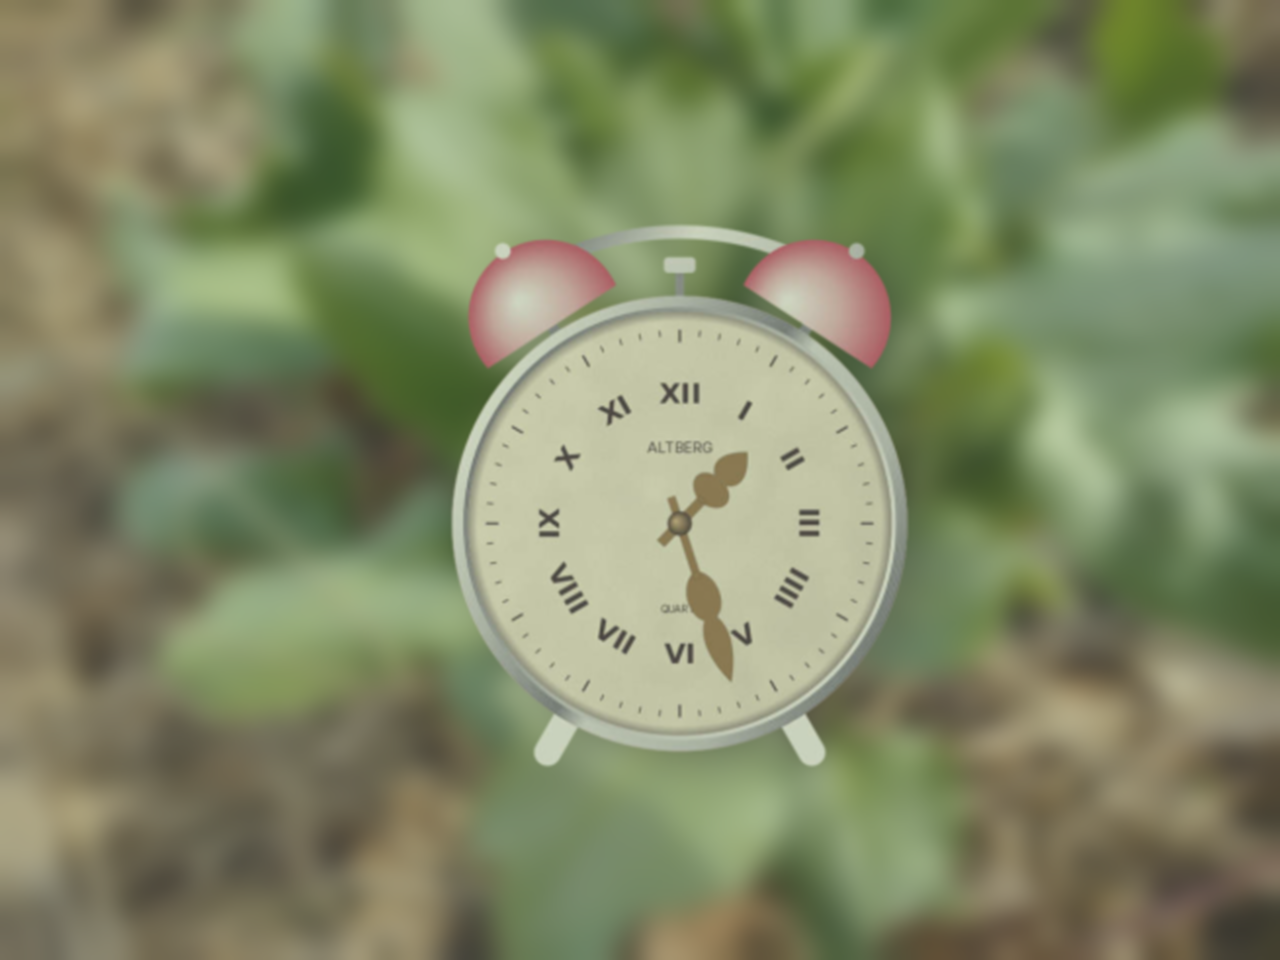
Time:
1.27
